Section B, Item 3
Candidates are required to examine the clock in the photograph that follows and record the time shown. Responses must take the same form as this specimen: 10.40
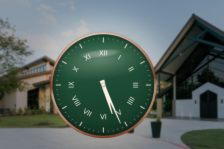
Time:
5.26
